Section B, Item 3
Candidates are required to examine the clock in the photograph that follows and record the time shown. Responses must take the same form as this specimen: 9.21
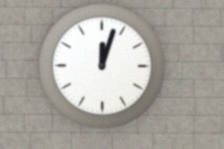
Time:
12.03
